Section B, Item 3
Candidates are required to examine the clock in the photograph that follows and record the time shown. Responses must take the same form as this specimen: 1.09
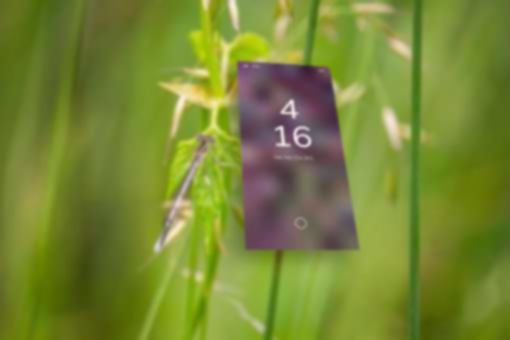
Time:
4.16
